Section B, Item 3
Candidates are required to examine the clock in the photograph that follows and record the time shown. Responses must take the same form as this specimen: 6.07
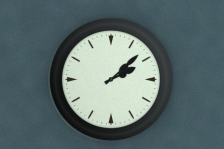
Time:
2.08
